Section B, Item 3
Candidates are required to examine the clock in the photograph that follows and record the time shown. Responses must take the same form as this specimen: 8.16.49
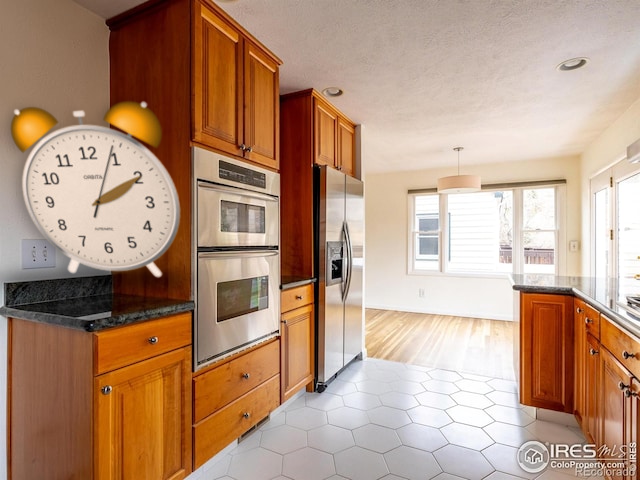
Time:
2.10.04
